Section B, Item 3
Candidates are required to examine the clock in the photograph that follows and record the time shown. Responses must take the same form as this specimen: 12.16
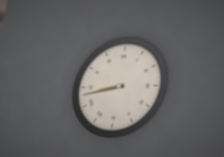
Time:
8.43
